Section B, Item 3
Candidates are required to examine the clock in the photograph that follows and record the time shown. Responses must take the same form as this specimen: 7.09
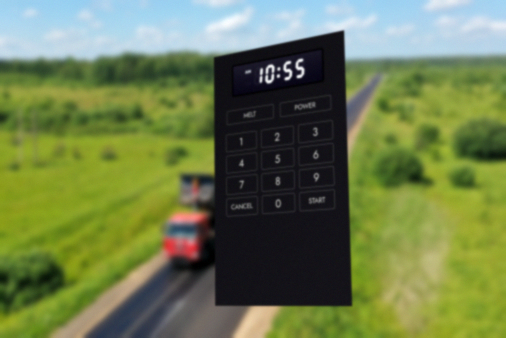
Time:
10.55
